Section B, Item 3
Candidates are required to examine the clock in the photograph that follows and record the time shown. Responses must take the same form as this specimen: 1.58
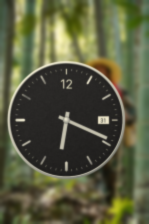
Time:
6.19
